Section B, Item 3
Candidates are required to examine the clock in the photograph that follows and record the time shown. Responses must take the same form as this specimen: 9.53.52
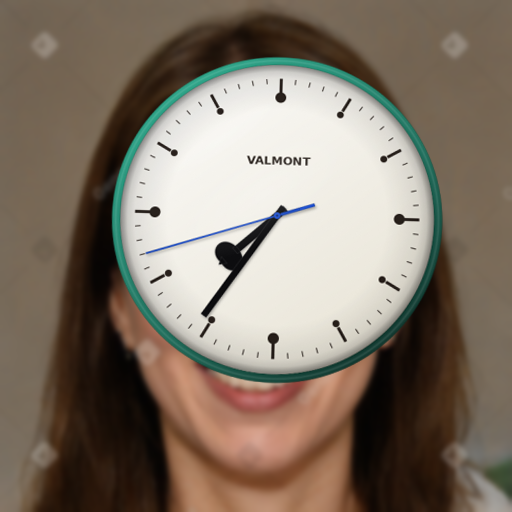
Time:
7.35.42
